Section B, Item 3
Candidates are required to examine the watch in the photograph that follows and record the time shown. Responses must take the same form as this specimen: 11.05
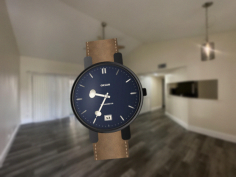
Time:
9.35
